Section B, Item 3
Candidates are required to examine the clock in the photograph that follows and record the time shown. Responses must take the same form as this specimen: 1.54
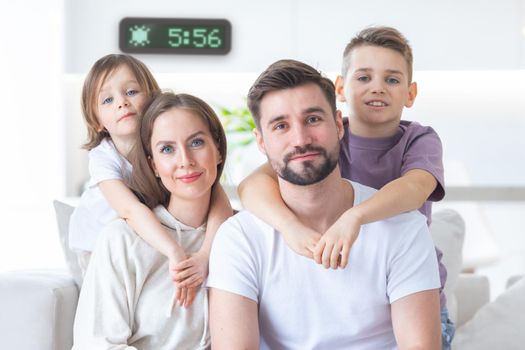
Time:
5.56
